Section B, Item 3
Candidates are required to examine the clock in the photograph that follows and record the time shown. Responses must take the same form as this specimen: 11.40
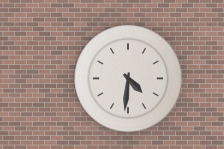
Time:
4.31
